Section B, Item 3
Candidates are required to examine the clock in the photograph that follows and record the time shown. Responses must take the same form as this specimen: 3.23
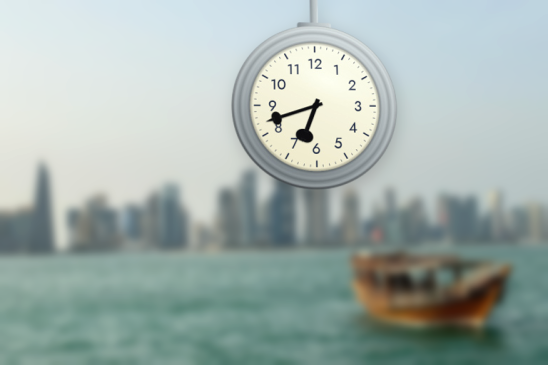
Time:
6.42
